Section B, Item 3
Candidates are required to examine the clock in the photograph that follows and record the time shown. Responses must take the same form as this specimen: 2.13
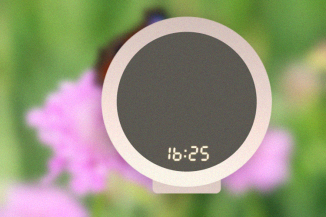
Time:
16.25
